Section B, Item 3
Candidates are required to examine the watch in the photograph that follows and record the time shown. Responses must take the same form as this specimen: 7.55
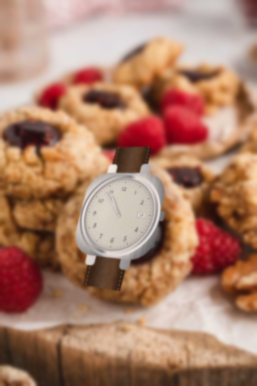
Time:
10.53
